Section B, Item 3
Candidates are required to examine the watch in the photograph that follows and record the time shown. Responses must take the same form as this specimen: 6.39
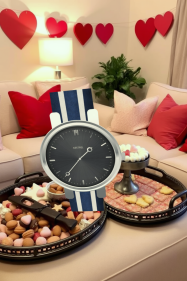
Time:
1.37
